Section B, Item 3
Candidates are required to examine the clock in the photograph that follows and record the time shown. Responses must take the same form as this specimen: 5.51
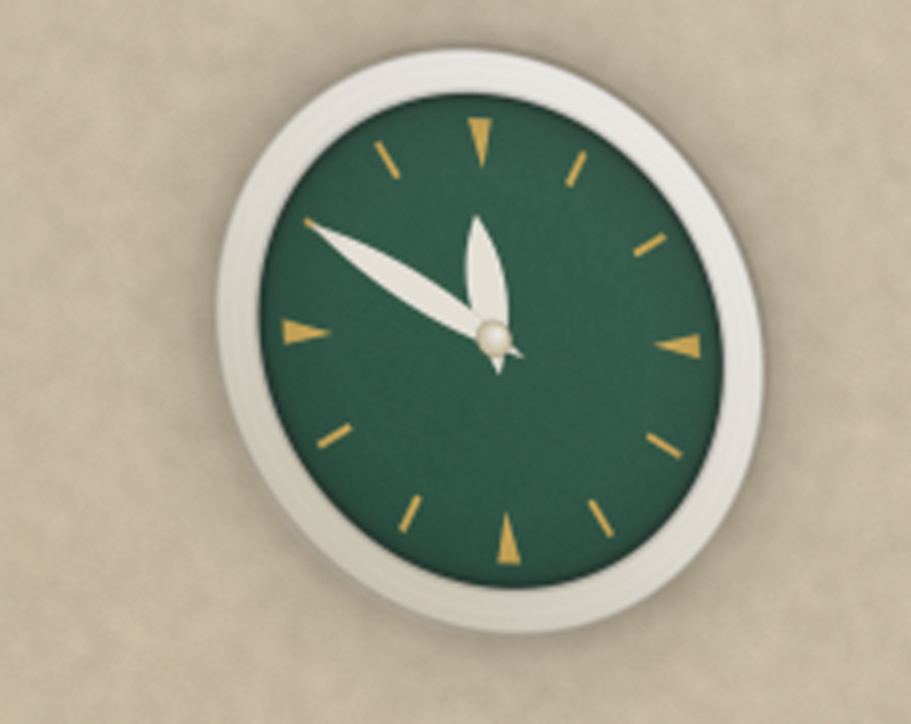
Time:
11.50
